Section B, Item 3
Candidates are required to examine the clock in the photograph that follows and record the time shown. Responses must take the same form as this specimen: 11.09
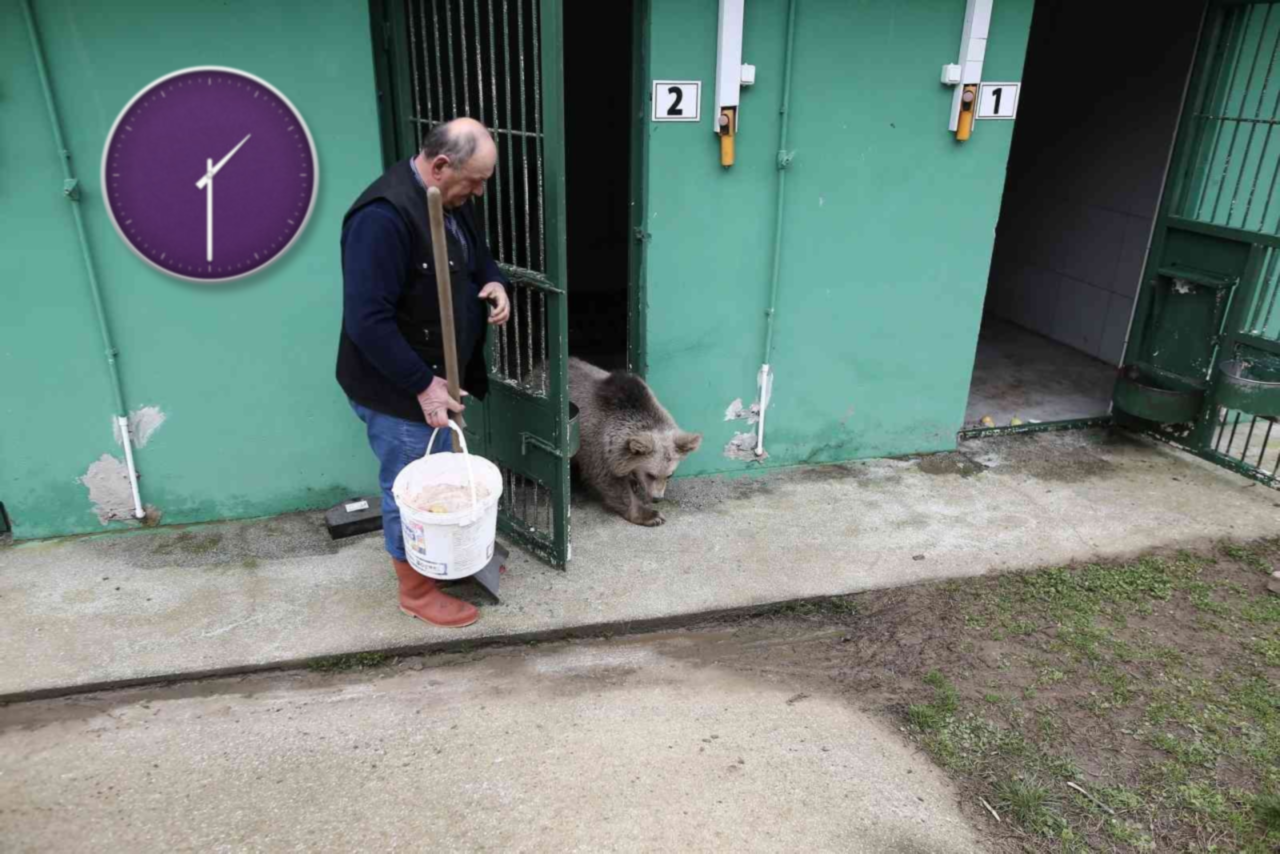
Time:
1.30
